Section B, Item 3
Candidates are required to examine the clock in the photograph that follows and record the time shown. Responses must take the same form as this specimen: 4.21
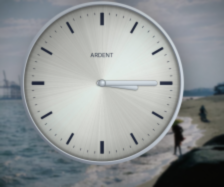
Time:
3.15
